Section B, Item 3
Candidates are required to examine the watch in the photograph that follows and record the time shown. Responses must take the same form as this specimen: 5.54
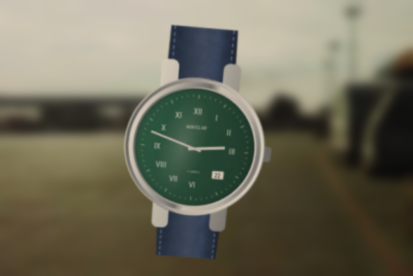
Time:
2.48
